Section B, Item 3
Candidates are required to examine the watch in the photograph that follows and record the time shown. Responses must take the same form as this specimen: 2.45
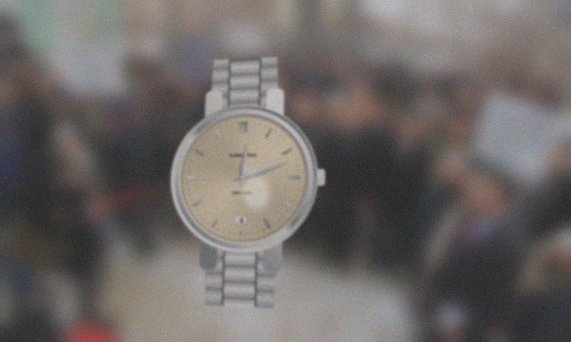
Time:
12.12
